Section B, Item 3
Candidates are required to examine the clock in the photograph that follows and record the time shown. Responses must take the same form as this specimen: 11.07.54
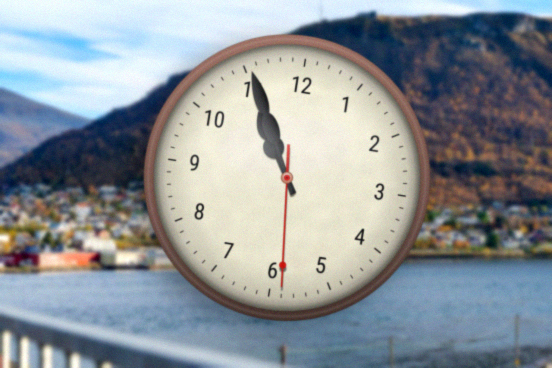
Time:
10.55.29
